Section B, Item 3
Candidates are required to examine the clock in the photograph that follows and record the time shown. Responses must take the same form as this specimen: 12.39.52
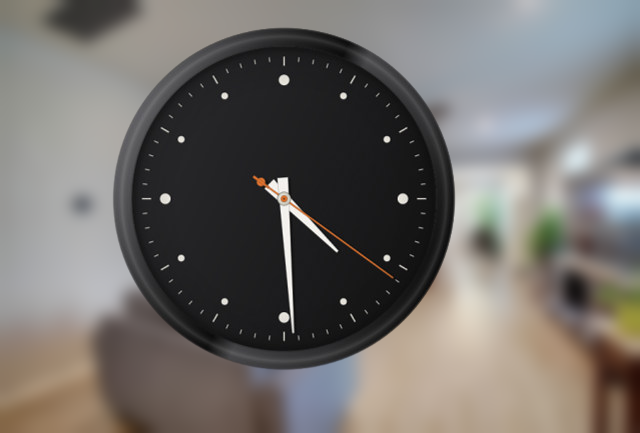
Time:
4.29.21
